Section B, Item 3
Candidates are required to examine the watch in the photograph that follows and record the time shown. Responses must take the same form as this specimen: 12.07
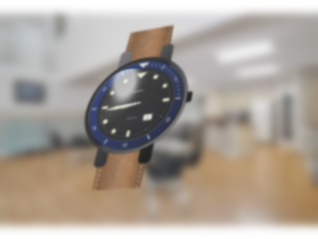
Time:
8.44
